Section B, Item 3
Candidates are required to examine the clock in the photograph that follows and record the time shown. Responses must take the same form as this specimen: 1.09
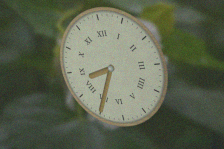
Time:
8.35
